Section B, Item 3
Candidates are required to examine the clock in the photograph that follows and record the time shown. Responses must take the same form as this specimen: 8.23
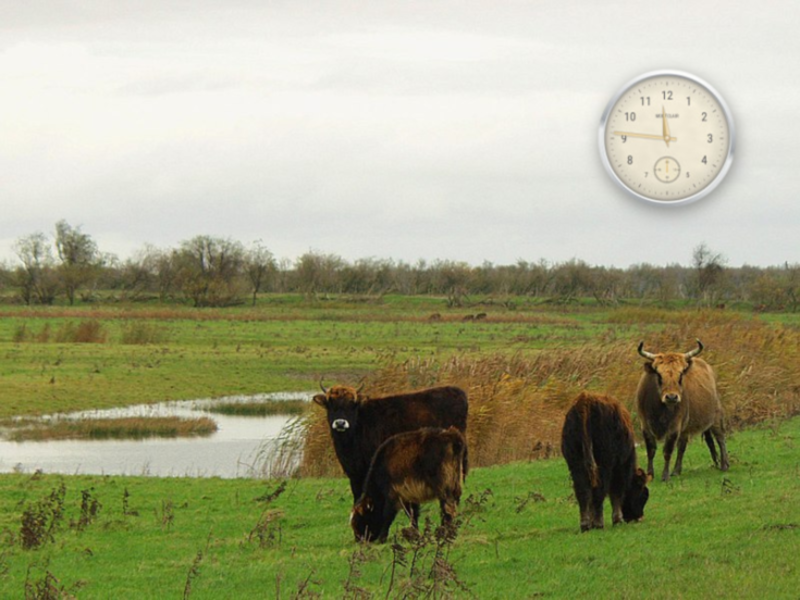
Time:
11.46
